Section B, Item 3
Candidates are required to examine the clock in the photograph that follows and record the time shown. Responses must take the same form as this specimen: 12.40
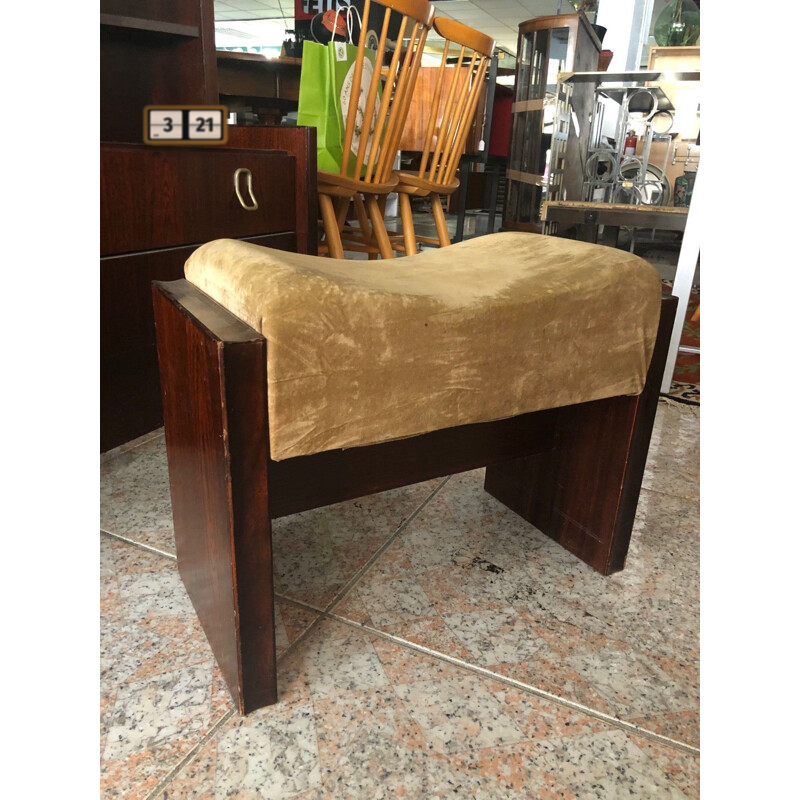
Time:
3.21
